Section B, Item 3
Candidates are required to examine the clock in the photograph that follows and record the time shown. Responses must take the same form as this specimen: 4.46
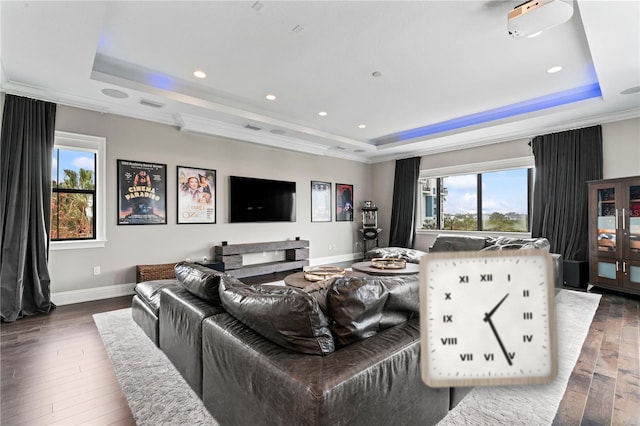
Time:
1.26
